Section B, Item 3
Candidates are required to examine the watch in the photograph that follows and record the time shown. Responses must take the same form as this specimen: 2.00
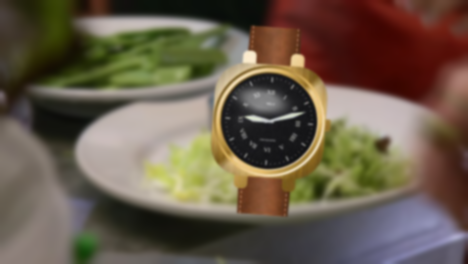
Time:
9.12
